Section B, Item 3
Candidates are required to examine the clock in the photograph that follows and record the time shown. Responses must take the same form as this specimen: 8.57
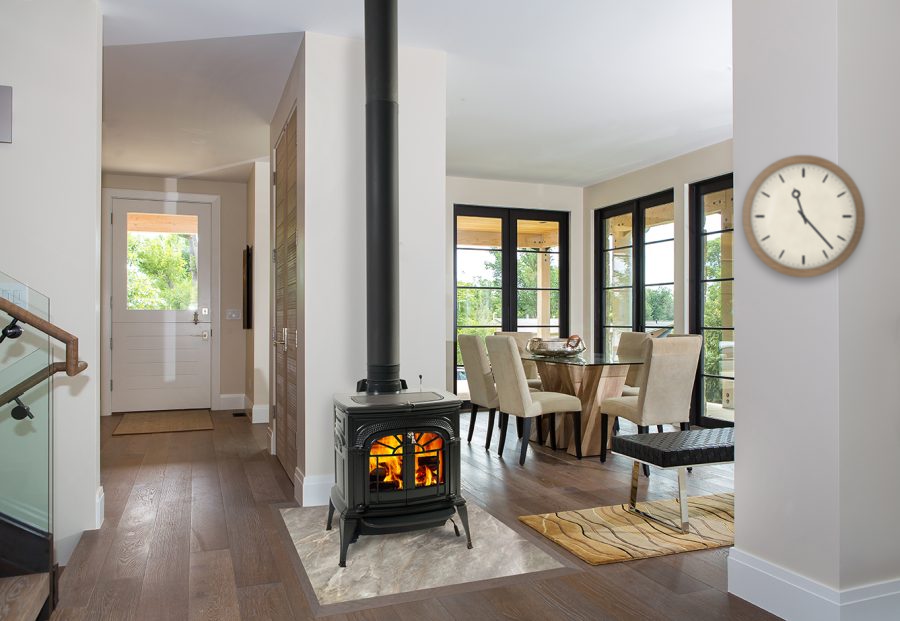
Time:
11.23
